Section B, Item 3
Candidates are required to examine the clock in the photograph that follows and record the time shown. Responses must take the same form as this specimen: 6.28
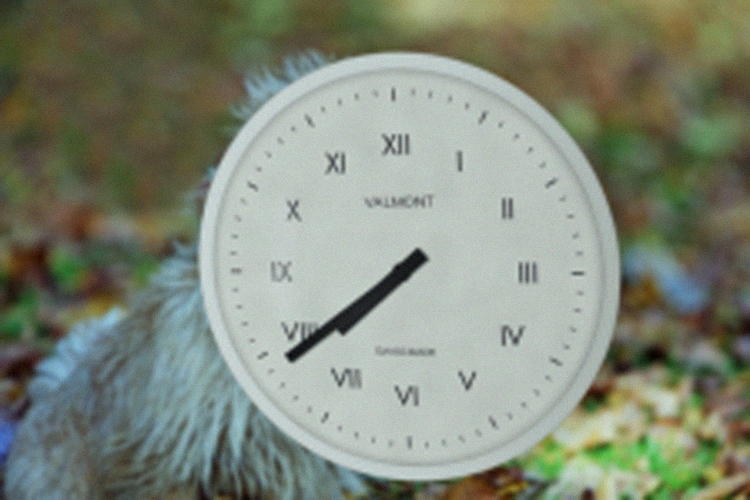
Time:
7.39
